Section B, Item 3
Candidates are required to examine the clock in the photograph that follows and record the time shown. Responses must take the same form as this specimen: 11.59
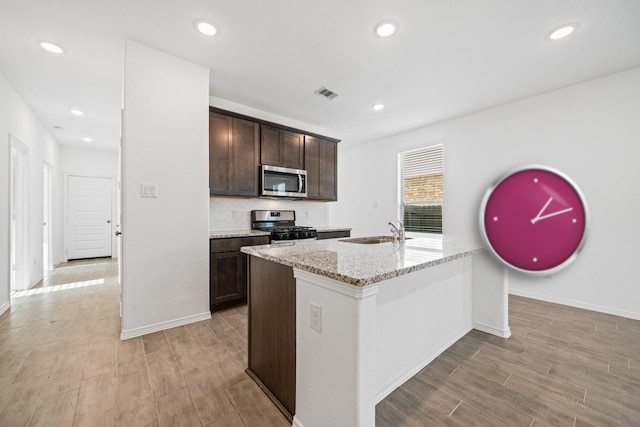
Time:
1.12
